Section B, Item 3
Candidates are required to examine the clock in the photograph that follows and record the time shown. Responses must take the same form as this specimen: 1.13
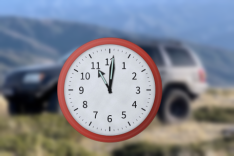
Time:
11.01
